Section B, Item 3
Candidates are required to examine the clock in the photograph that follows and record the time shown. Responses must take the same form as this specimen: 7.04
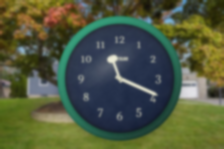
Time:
11.19
